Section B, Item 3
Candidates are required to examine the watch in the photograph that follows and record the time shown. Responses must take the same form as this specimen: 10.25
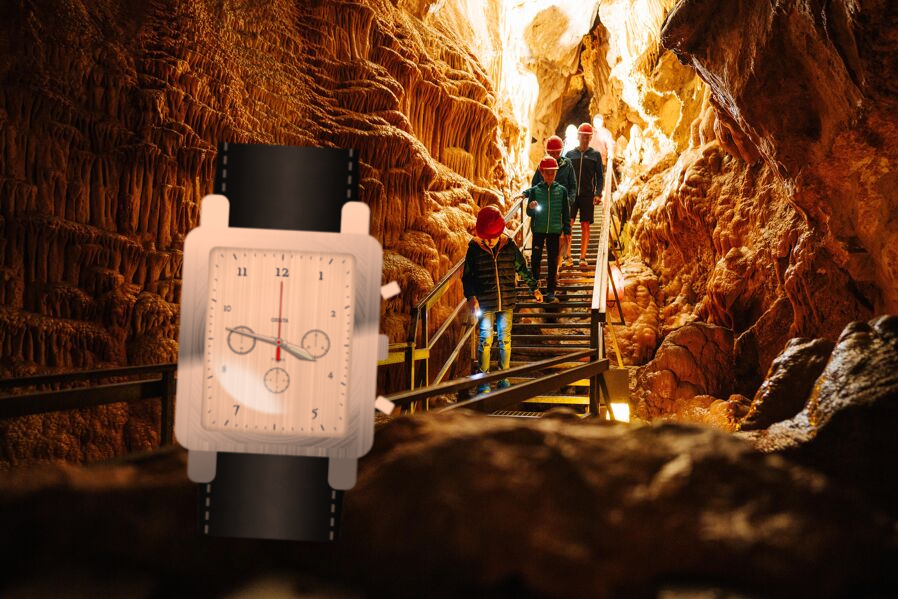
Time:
3.47
